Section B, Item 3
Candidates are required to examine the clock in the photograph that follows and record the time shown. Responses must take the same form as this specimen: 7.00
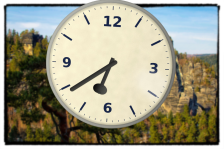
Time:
6.39
